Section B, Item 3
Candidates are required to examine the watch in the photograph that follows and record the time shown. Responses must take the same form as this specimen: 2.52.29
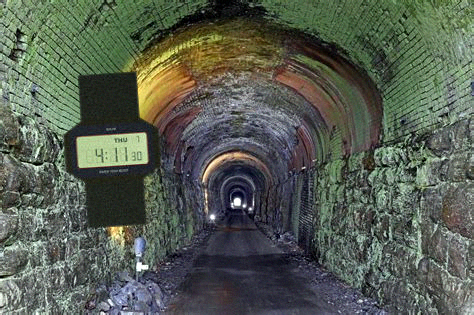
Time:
4.11.30
